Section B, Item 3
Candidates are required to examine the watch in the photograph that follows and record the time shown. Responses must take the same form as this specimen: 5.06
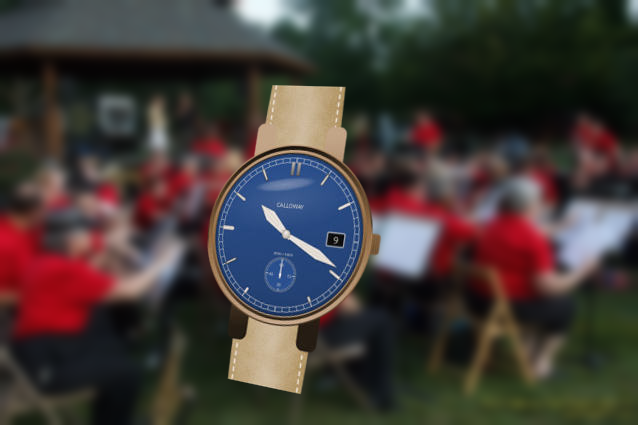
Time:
10.19
